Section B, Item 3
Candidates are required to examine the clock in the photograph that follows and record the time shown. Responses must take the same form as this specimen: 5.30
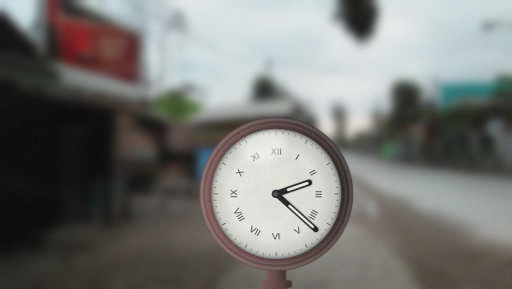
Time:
2.22
